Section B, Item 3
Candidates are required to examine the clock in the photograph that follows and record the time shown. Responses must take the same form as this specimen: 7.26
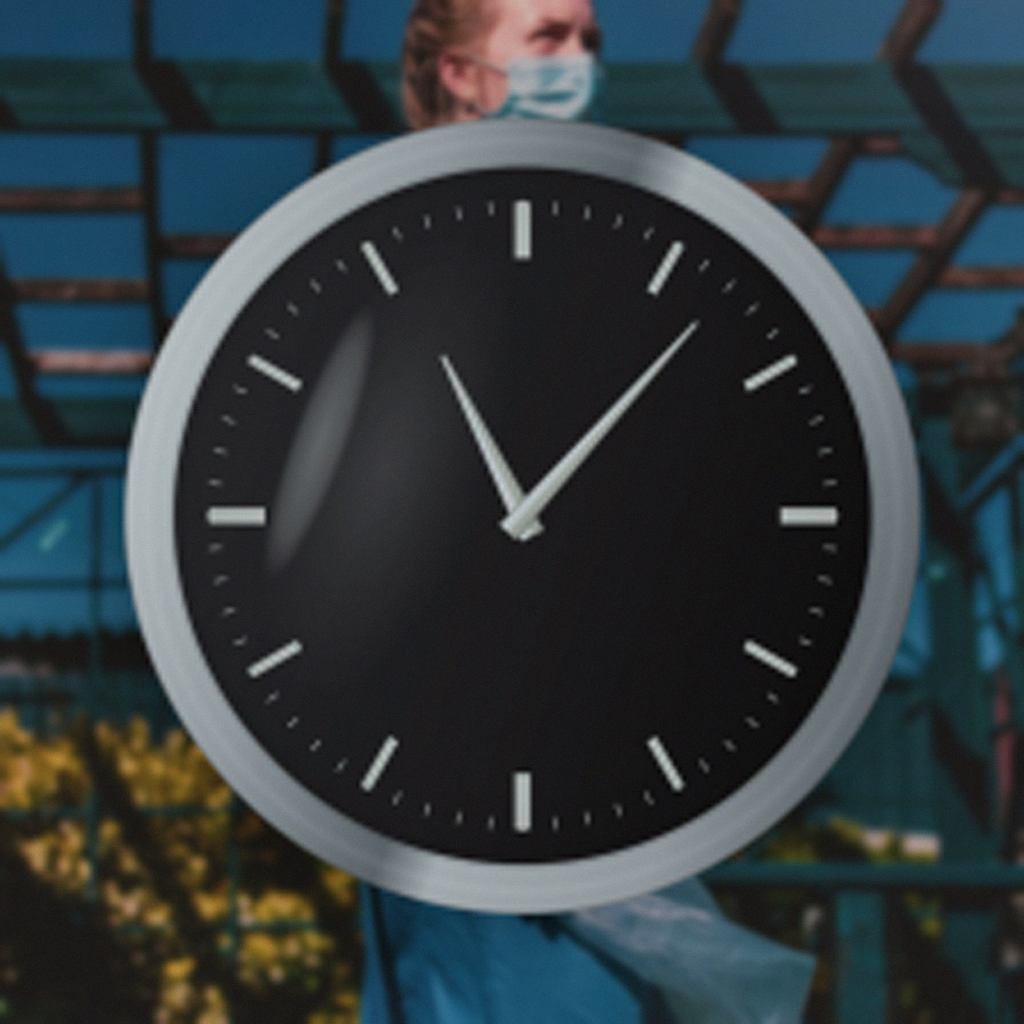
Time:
11.07
